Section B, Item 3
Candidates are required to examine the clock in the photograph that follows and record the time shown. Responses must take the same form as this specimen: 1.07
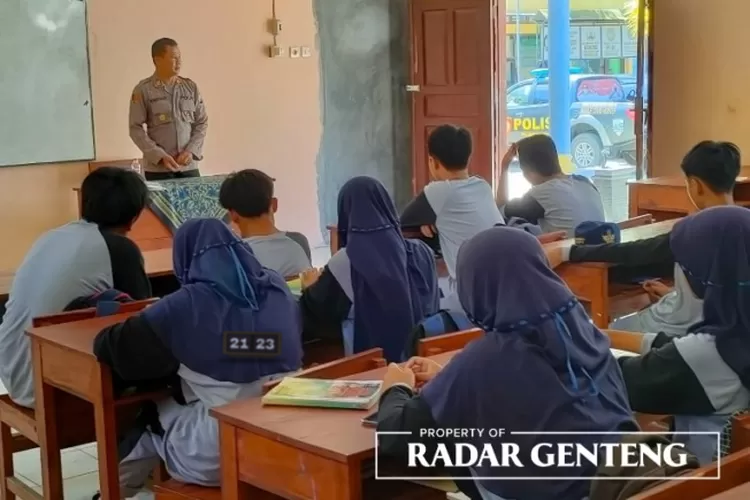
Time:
21.23
